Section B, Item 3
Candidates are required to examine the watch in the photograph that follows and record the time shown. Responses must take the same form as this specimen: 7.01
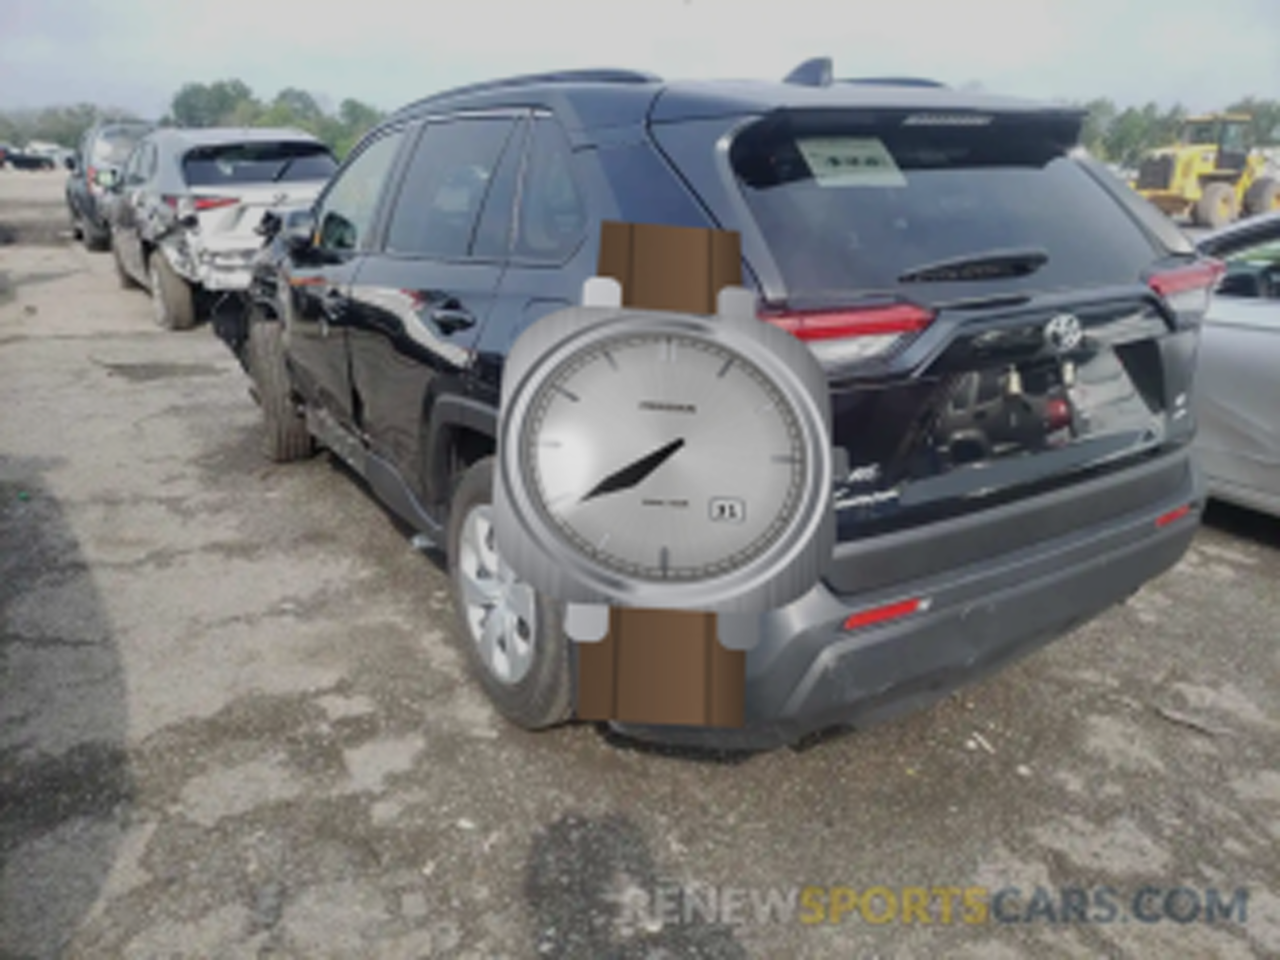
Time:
7.39
